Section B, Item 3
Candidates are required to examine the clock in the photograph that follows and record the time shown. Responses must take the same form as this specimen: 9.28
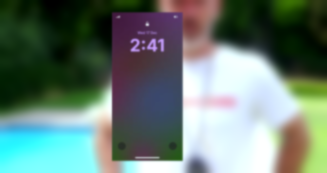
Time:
2.41
